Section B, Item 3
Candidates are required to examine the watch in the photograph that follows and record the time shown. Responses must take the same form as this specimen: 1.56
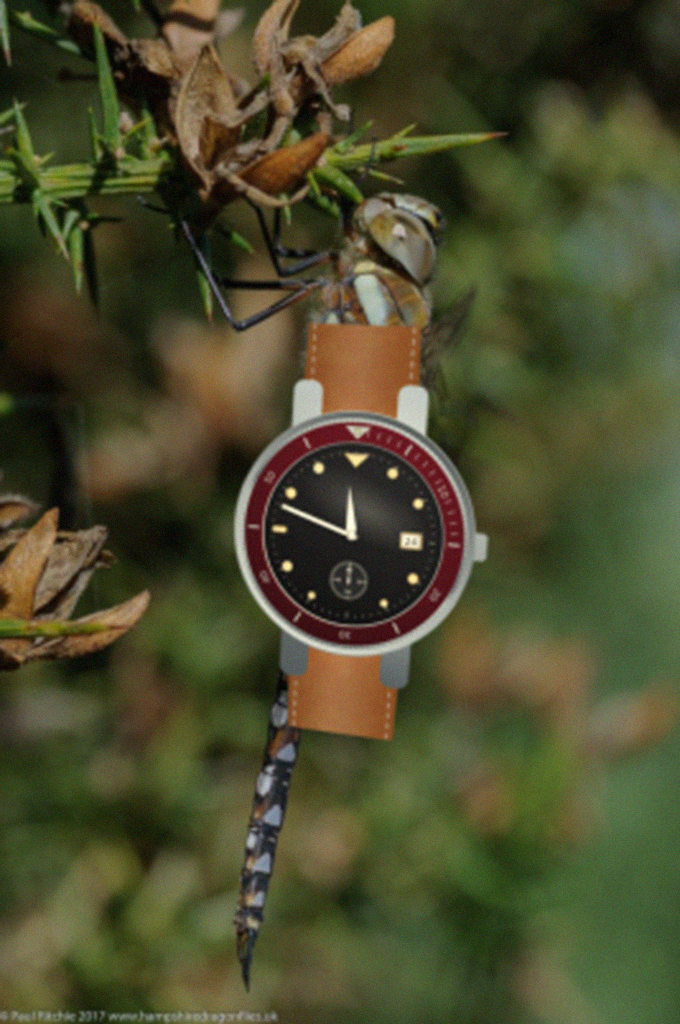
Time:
11.48
